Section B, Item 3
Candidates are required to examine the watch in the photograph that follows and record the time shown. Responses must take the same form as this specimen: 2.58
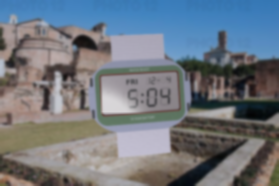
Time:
5.04
